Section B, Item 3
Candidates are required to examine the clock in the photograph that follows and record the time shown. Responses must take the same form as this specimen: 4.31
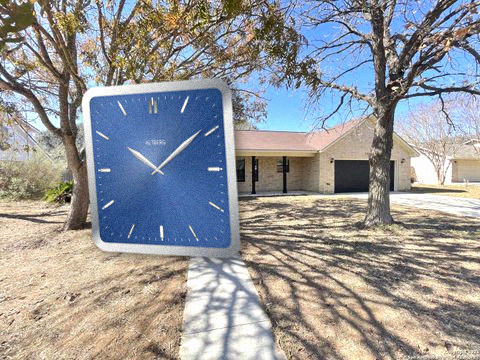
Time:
10.09
